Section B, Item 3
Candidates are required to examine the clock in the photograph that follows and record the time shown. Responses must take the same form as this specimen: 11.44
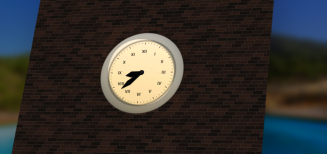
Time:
8.38
